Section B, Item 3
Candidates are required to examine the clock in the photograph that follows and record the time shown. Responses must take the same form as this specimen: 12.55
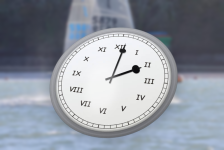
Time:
2.01
